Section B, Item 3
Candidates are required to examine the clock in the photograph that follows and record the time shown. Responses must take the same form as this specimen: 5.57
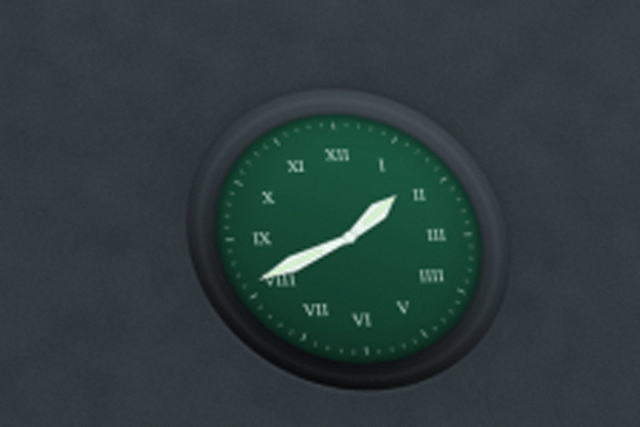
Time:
1.41
